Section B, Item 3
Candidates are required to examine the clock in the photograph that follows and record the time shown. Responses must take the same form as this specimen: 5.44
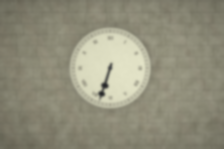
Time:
6.33
